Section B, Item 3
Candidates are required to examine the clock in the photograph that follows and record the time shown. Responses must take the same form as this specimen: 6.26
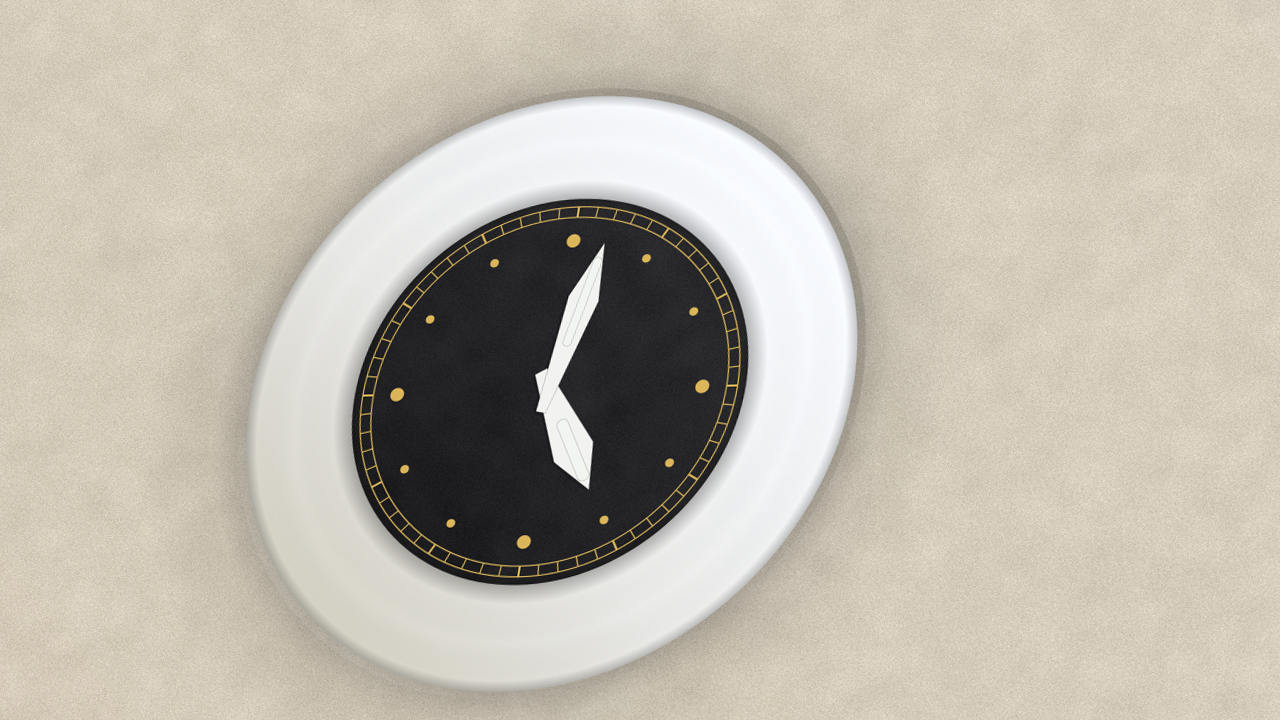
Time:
5.02
